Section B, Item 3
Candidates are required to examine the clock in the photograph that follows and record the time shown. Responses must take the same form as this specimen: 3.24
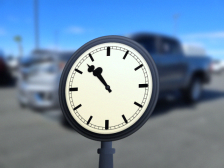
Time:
10.53
